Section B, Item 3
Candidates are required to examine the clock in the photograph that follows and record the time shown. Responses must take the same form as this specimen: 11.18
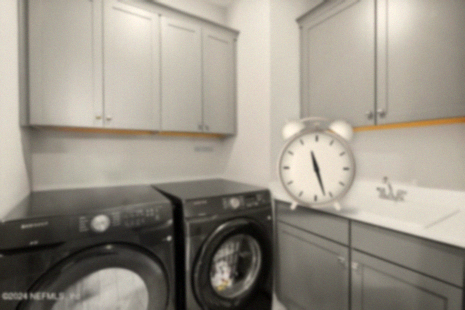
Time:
11.27
